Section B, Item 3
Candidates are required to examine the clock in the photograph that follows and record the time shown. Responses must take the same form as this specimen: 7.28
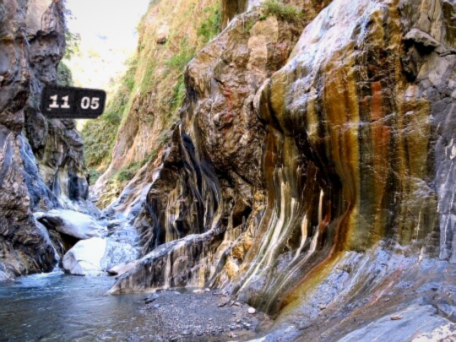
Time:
11.05
